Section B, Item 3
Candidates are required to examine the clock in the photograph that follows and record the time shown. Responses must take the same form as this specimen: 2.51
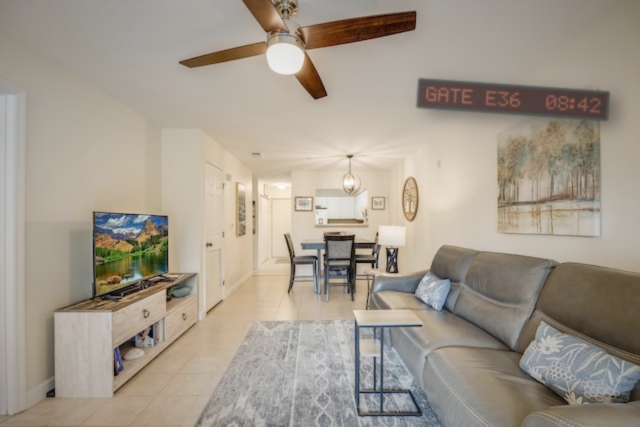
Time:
8.42
